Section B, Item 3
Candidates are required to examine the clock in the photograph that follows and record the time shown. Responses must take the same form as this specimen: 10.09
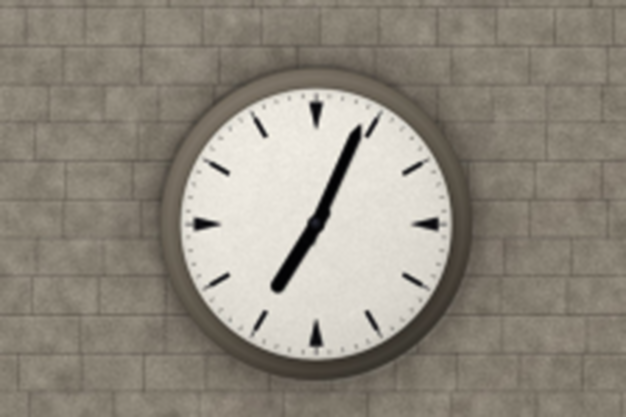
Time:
7.04
